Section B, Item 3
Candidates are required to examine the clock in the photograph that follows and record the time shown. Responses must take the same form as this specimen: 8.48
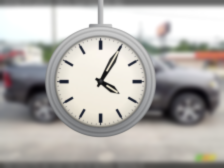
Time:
4.05
